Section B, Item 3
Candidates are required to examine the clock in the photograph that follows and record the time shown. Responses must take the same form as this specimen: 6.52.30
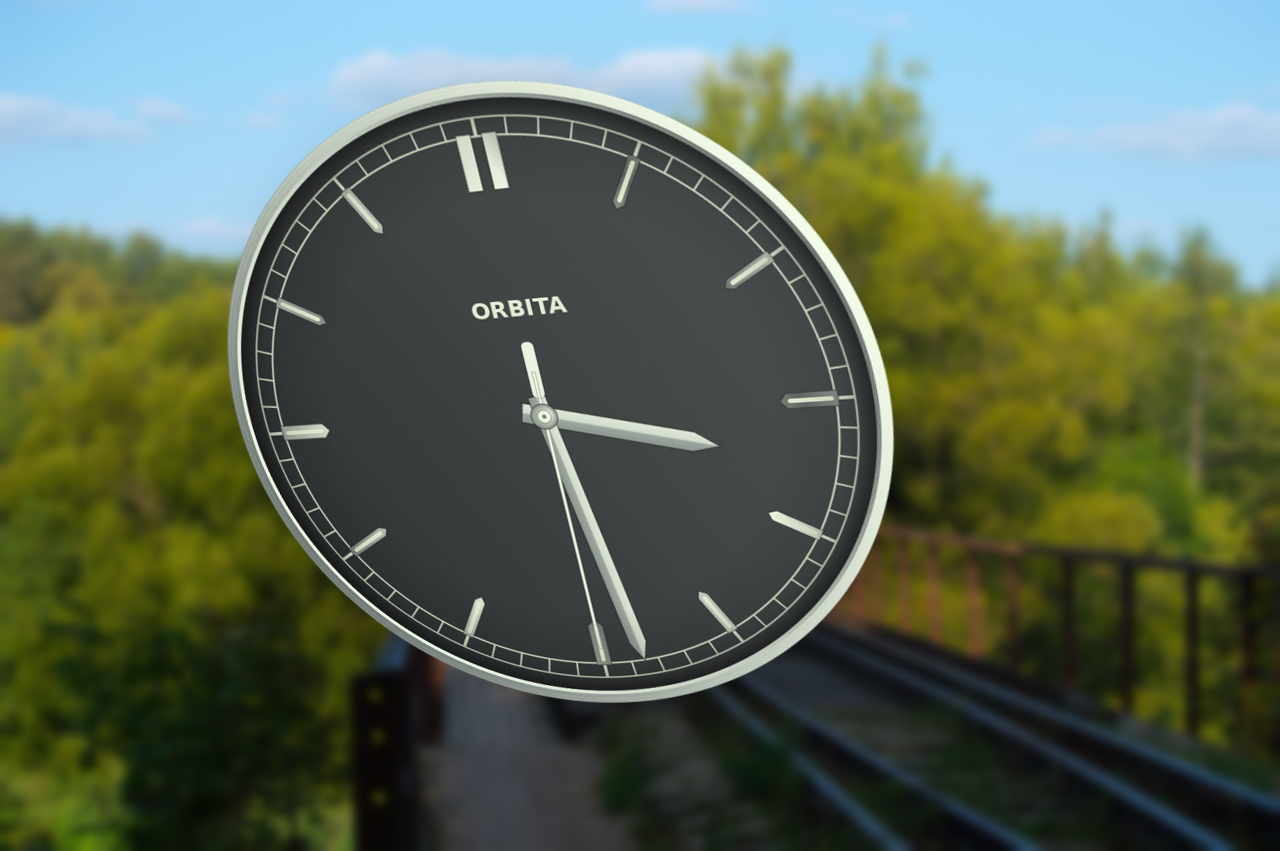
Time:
3.28.30
